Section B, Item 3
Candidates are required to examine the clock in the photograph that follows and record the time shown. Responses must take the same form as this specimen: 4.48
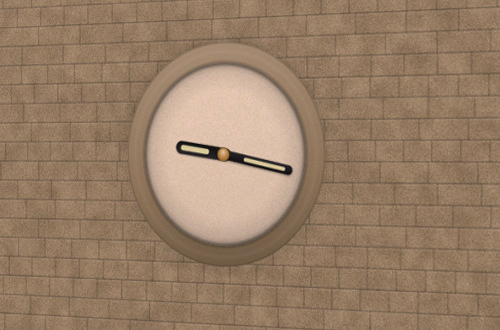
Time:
9.17
